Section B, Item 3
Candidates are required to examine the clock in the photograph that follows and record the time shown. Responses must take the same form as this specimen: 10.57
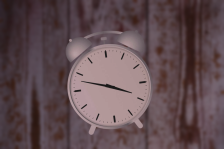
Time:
3.48
